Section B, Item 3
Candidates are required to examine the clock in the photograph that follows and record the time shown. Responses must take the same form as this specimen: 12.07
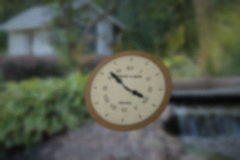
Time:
3.52
